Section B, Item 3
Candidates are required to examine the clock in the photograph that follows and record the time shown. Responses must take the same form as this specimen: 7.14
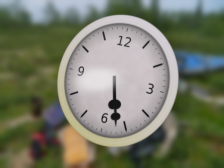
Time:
5.27
